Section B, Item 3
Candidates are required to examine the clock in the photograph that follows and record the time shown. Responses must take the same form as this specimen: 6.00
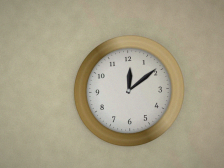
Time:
12.09
